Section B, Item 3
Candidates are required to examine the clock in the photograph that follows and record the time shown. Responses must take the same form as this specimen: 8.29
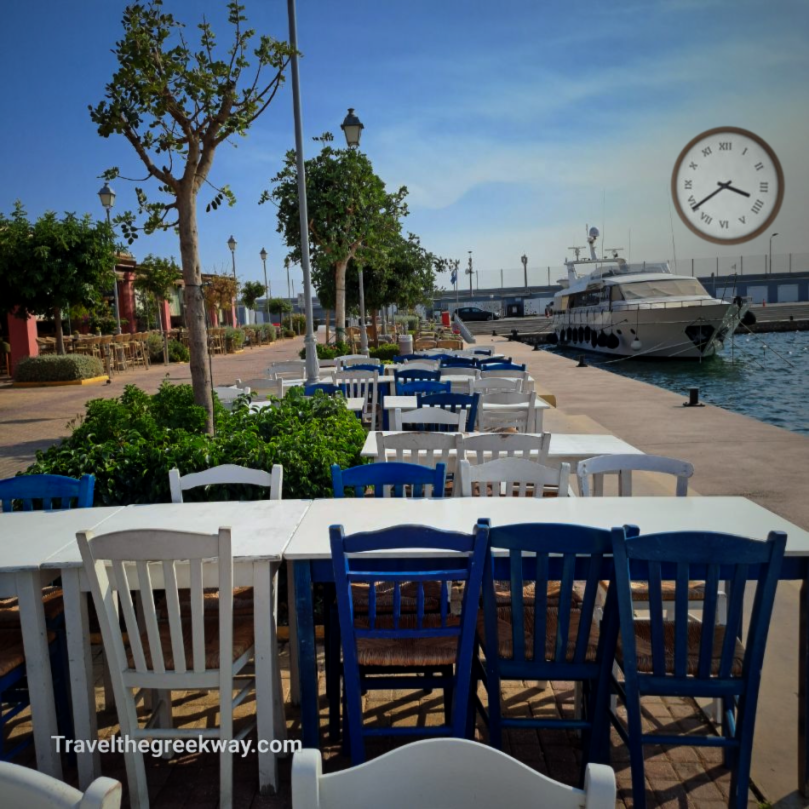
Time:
3.39
